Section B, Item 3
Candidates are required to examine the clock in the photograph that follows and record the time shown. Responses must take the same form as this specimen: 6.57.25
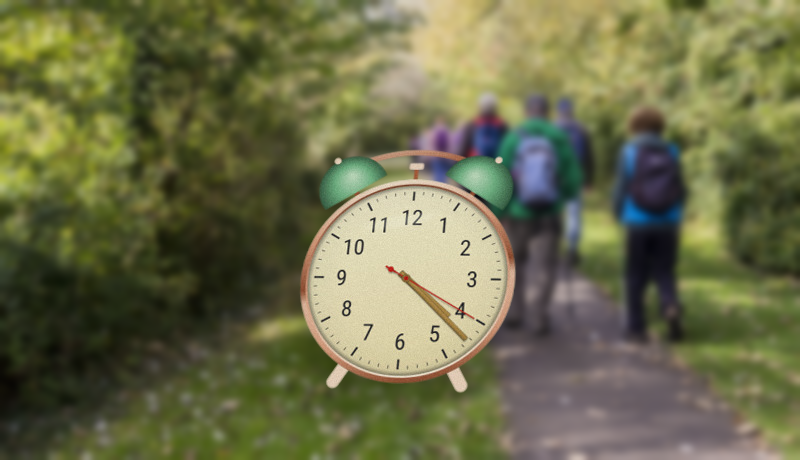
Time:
4.22.20
